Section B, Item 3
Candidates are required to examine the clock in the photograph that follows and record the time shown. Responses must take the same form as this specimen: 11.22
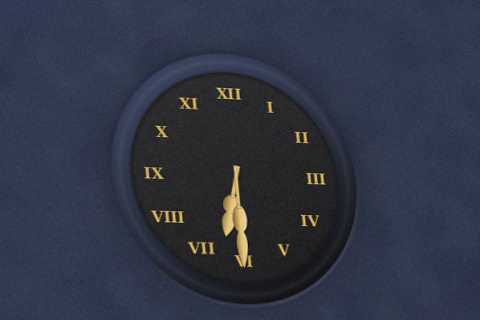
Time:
6.30
